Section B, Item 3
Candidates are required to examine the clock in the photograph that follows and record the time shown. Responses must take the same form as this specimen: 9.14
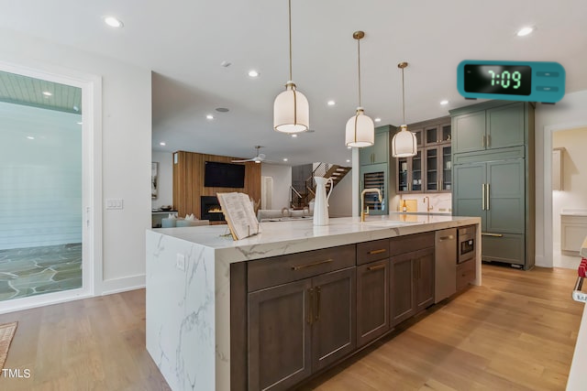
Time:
7.09
